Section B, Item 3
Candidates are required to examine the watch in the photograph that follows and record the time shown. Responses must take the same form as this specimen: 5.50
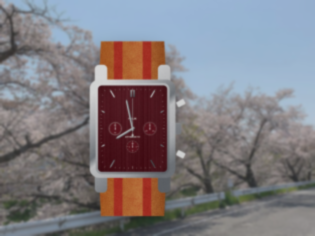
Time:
7.58
